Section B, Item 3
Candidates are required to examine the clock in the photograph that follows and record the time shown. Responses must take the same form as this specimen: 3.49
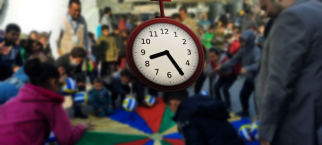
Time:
8.25
